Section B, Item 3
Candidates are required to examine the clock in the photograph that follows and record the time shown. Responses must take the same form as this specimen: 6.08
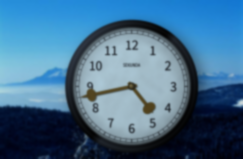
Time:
4.43
